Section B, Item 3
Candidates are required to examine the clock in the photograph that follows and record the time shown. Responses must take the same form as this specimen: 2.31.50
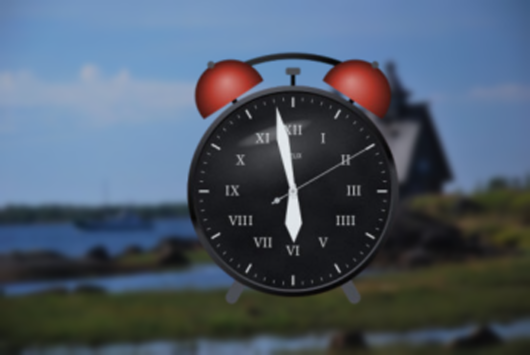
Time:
5.58.10
